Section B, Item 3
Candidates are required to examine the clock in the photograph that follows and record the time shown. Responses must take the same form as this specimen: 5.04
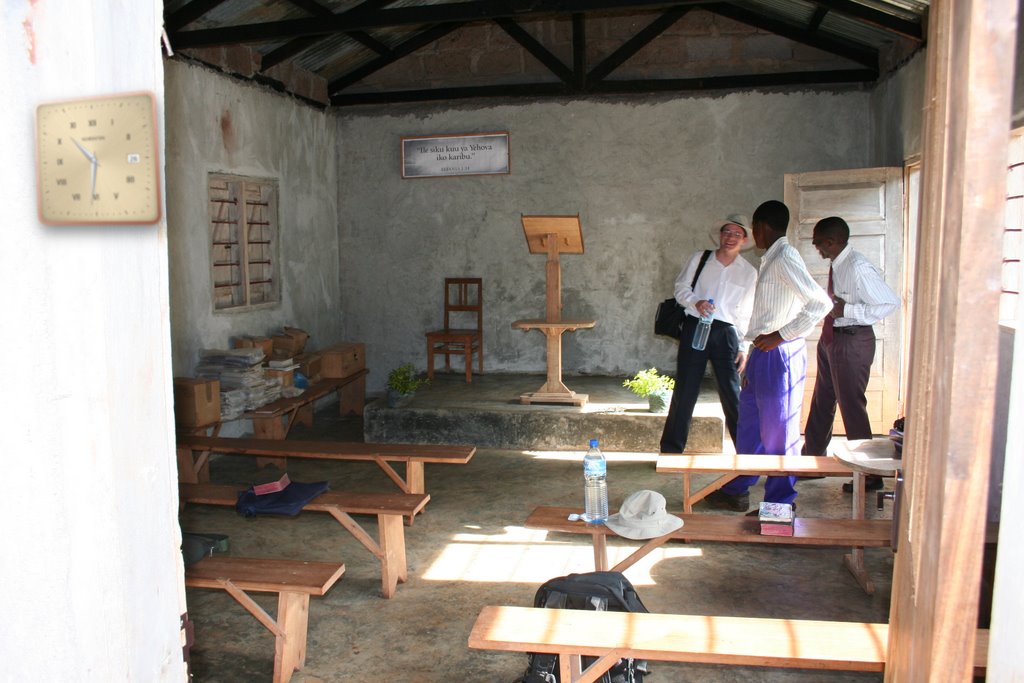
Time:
10.31
